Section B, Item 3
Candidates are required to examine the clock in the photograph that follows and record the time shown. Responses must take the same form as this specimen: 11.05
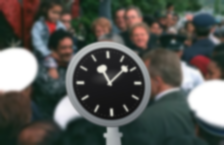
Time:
11.08
